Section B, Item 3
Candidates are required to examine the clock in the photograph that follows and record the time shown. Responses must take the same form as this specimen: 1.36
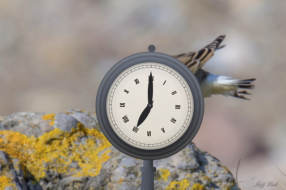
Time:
7.00
